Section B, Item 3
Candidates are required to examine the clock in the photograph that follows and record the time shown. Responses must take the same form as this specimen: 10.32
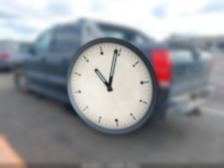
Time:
11.04
